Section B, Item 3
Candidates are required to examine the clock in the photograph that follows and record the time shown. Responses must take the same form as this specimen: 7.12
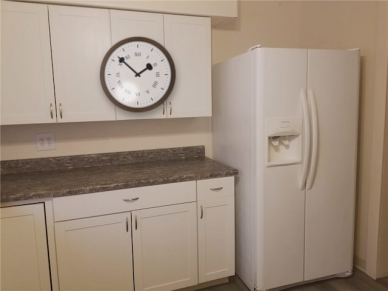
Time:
1.52
